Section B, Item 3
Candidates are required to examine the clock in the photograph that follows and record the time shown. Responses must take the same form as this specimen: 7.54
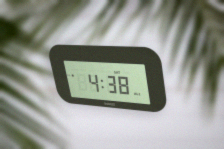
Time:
4.38
